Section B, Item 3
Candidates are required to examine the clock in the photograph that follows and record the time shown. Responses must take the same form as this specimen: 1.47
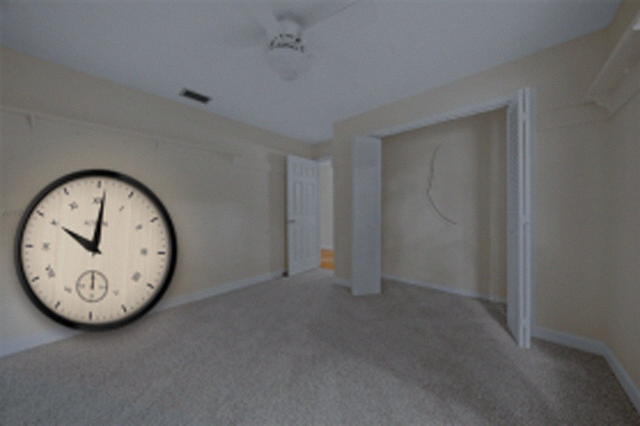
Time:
10.01
